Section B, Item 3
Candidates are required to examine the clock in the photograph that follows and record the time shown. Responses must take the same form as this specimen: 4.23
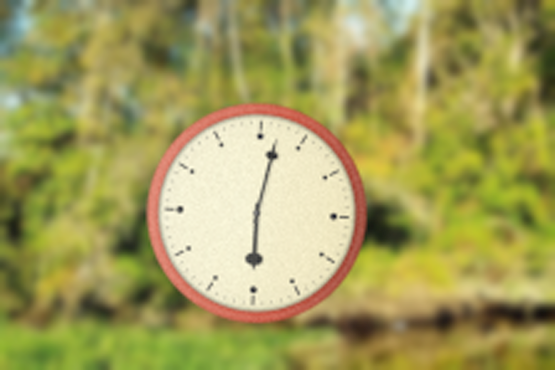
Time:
6.02
